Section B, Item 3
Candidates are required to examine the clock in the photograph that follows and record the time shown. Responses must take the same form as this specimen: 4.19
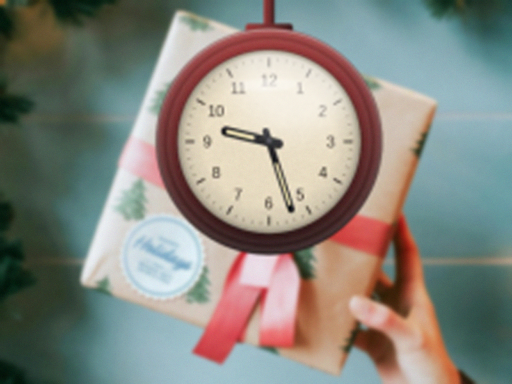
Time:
9.27
